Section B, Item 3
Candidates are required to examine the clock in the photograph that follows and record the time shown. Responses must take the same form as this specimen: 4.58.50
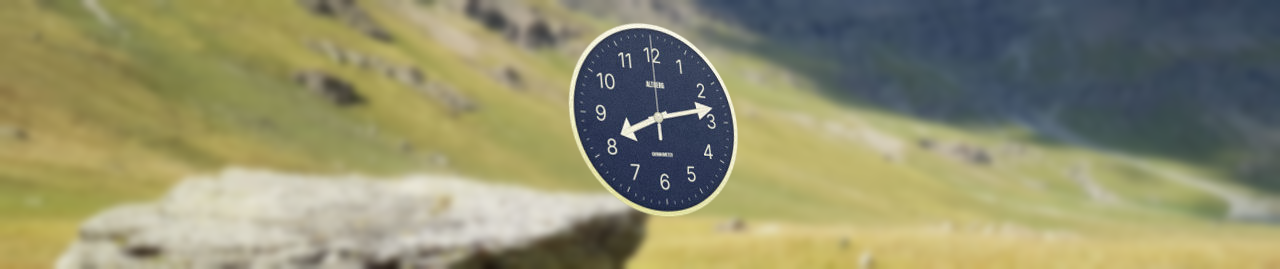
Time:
8.13.00
